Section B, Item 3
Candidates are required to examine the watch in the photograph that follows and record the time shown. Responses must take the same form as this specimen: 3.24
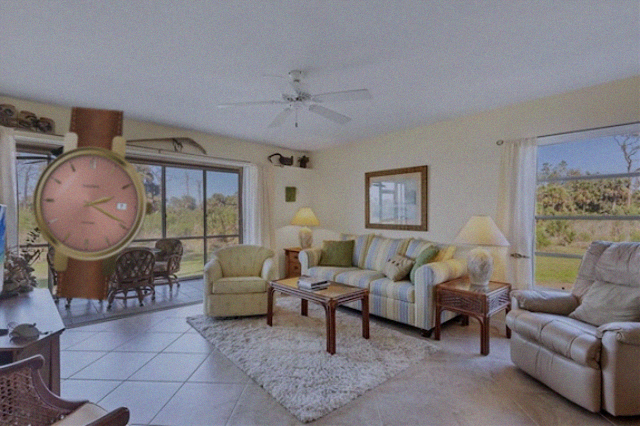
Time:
2.19
